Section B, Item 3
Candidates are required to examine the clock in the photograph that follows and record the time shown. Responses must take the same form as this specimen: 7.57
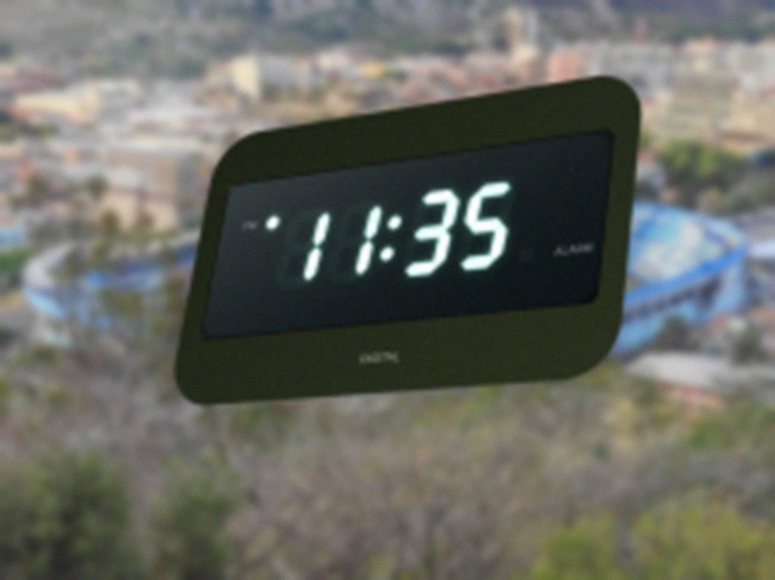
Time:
11.35
